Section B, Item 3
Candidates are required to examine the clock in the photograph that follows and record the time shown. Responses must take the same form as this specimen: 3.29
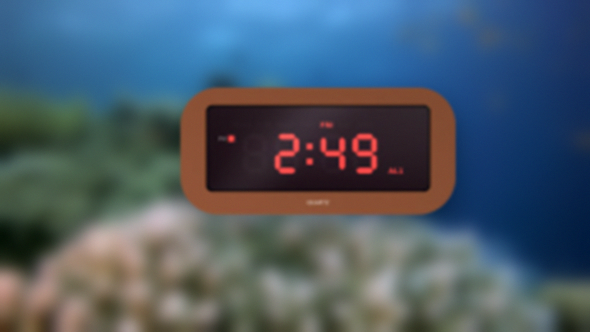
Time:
2.49
